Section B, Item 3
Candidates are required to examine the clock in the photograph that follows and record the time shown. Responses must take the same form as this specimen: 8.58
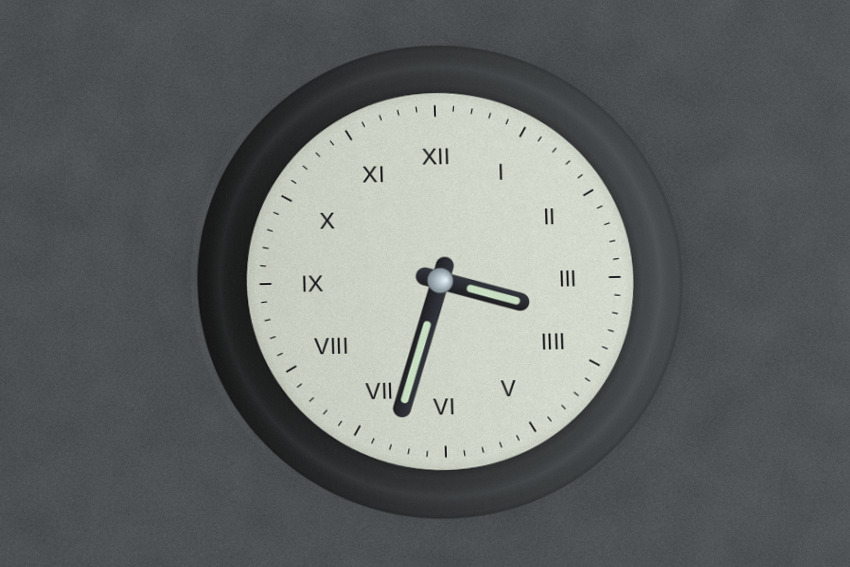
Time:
3.33
